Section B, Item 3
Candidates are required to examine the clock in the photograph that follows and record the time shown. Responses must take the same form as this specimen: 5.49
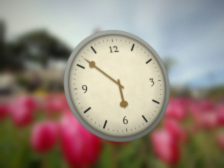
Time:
5.52
